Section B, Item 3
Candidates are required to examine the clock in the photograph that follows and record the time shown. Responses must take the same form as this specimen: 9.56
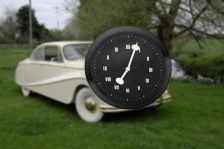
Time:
7.03
